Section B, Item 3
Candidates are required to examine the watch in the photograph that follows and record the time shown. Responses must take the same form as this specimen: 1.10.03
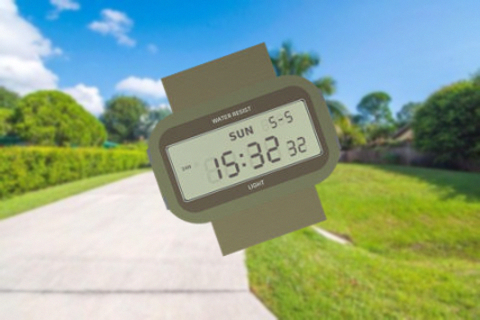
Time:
15.32.32
